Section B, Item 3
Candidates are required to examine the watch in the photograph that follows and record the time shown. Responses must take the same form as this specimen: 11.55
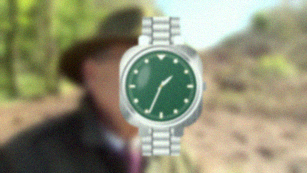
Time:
1.34
